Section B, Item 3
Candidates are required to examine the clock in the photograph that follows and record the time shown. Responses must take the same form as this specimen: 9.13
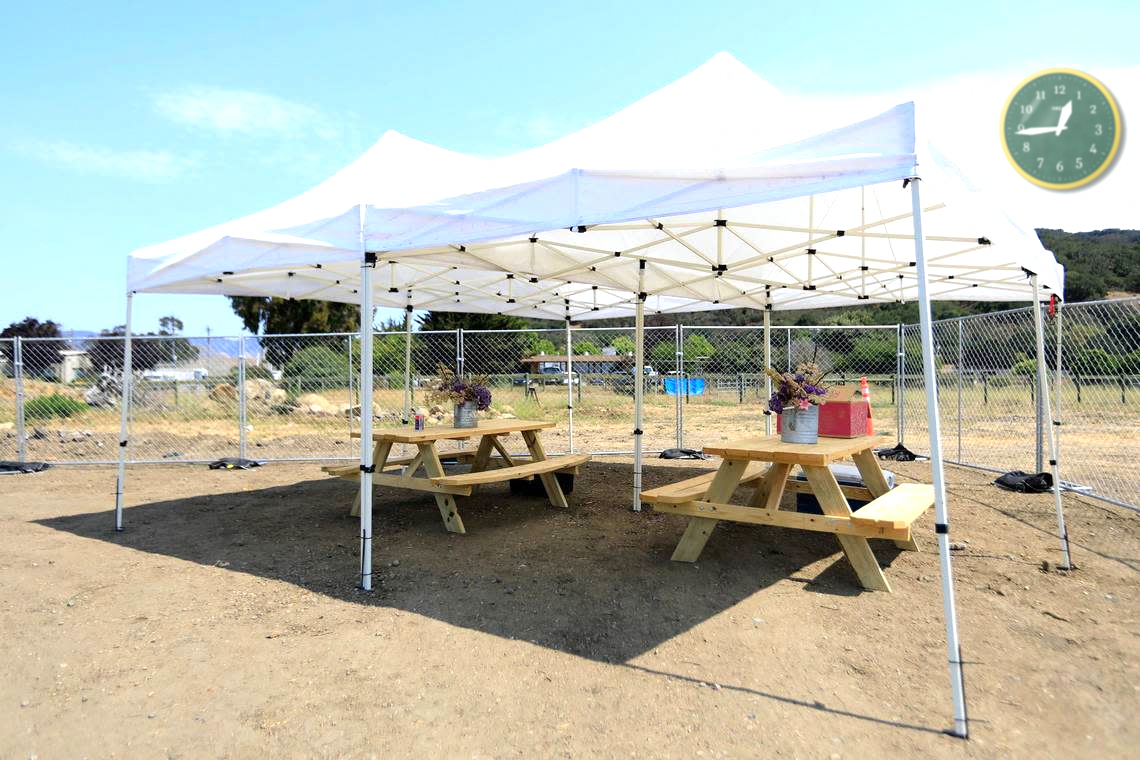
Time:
12.44
